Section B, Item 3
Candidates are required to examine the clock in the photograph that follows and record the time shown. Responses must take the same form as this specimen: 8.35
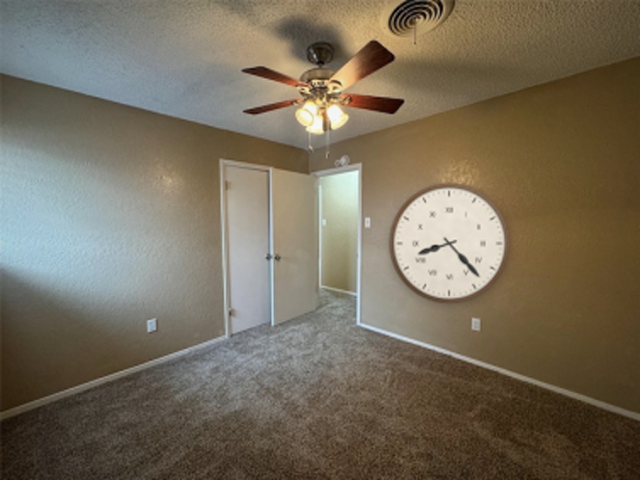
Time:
8.23
